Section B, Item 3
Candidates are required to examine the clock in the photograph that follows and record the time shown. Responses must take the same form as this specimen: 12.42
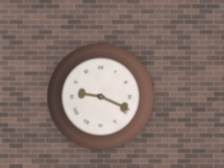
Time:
9.19
